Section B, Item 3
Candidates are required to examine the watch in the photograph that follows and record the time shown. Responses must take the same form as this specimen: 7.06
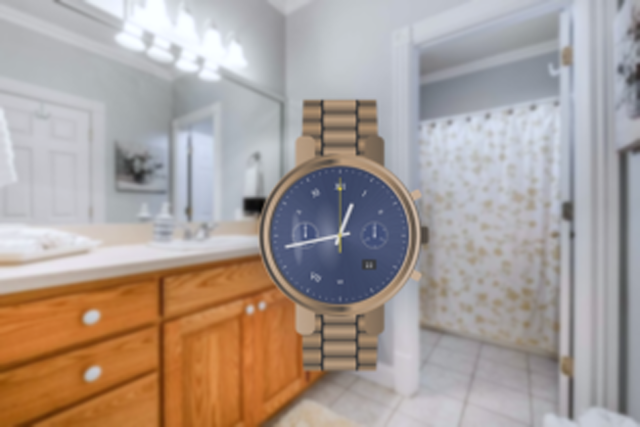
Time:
12.43
